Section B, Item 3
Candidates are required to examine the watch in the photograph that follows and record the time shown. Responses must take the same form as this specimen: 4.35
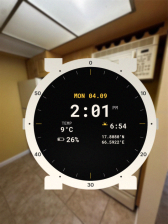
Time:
2.01
